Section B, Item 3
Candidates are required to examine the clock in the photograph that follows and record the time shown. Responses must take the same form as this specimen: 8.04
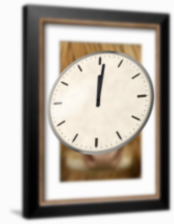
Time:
12.01
